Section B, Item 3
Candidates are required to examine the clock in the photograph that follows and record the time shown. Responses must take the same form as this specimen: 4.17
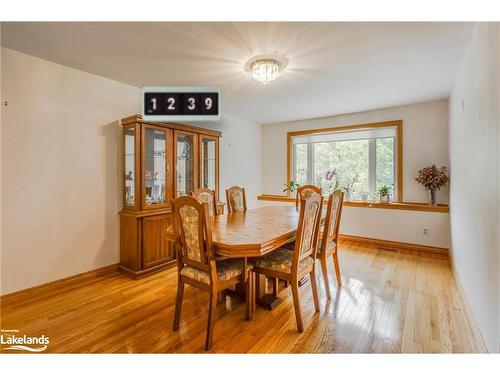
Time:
12.39
